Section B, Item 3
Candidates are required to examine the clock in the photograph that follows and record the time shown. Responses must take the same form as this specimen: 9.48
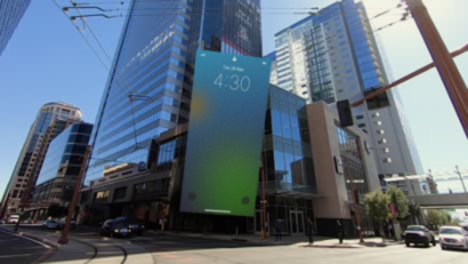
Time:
4.30
